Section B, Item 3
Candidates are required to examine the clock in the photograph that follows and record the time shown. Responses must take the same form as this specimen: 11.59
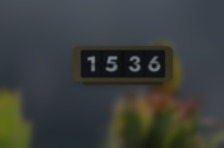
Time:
15.36
